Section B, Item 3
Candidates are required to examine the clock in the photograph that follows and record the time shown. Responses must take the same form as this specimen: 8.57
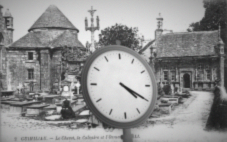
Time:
4.20
